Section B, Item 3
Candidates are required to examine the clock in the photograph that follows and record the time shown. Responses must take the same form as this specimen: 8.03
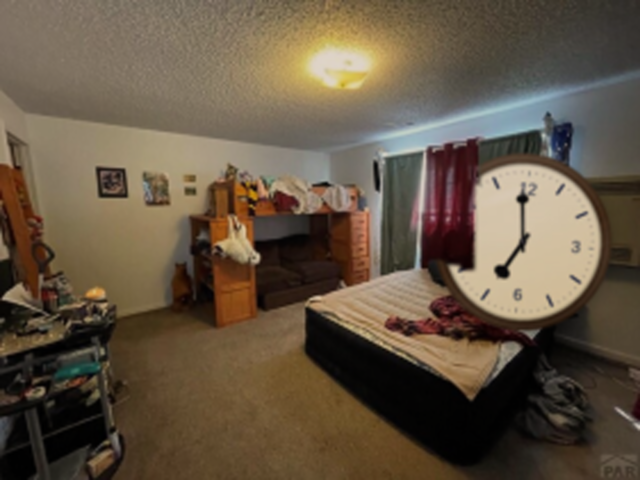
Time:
6.59
